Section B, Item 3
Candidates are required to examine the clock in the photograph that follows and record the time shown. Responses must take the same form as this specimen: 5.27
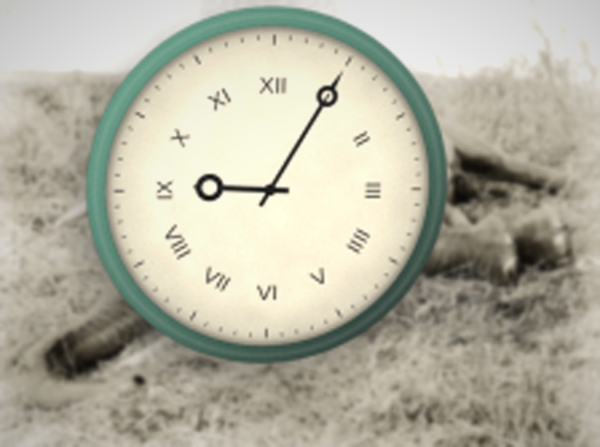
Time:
9.05
